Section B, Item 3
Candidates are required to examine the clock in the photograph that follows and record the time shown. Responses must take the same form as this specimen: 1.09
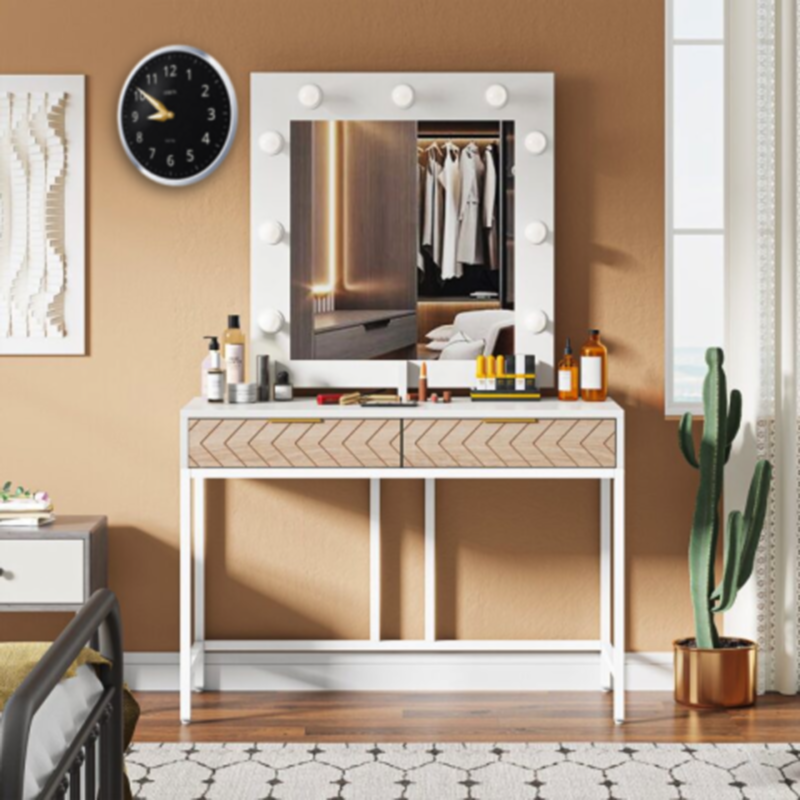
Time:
8.51
